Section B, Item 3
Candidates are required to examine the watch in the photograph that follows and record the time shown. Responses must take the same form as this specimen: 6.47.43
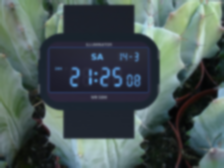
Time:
21.25.08
